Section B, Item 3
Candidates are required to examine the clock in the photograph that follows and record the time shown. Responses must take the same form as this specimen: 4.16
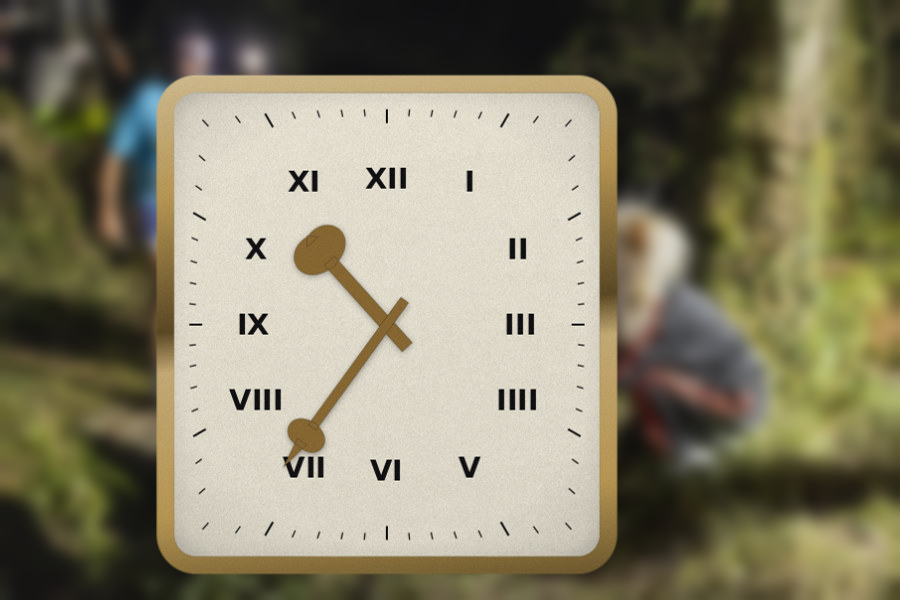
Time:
10.36
